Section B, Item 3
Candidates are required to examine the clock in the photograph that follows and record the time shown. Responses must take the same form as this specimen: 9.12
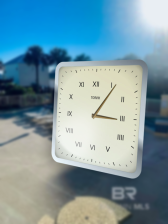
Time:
3.06
